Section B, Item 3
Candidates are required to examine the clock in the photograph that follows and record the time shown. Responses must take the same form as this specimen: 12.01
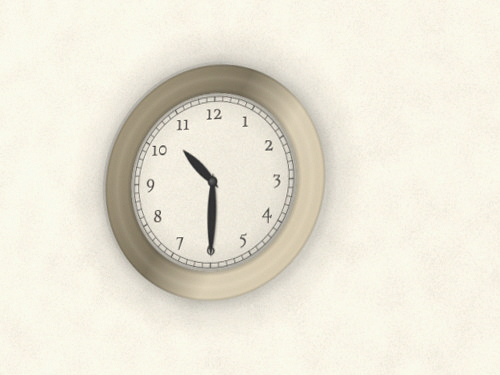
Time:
10.30
